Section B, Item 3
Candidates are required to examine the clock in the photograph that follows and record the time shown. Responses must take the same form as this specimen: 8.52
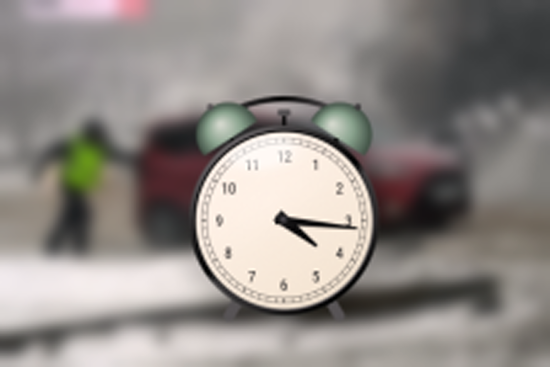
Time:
4.16
